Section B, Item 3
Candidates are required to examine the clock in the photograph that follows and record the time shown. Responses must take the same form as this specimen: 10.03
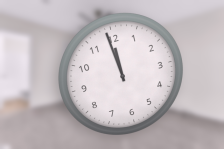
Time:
11.59
